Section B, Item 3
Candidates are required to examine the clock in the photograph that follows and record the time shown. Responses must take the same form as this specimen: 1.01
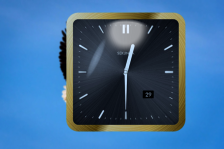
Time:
12.30
